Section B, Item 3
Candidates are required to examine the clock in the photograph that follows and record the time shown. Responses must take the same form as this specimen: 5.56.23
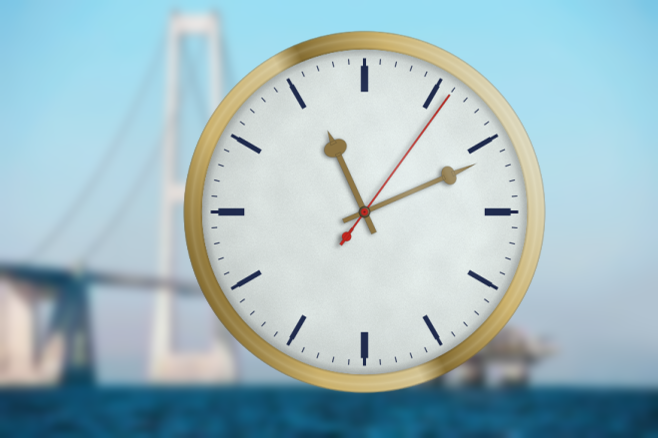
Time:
11.11.06
